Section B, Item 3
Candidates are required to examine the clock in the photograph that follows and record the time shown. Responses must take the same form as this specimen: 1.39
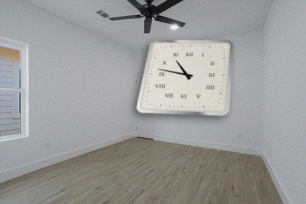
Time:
10.47
